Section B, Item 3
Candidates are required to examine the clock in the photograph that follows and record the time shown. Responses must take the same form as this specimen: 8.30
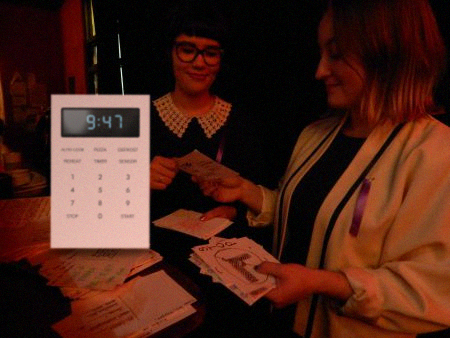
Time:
9.47
